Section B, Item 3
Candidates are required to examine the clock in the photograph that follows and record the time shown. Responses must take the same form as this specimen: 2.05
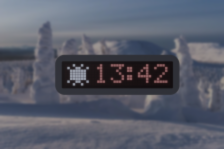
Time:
13.42
